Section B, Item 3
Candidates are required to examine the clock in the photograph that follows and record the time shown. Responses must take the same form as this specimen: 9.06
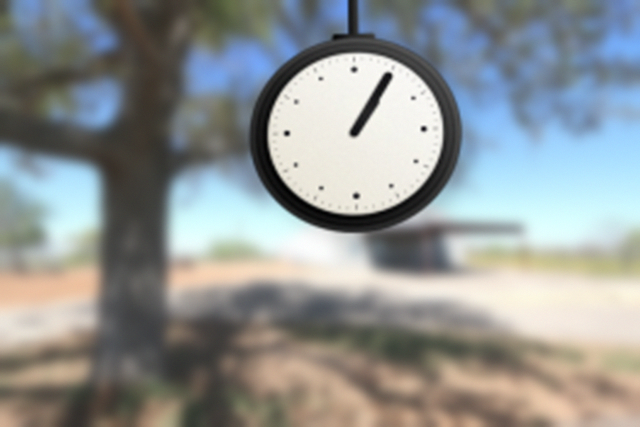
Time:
1.05
